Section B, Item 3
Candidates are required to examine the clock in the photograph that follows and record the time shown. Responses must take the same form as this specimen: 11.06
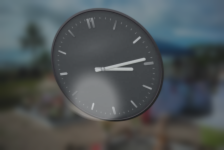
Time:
3.14
